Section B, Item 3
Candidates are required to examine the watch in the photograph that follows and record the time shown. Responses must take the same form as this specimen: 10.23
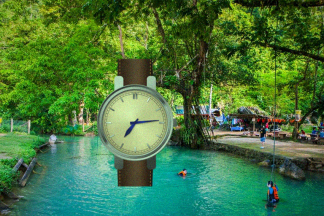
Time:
7.14
